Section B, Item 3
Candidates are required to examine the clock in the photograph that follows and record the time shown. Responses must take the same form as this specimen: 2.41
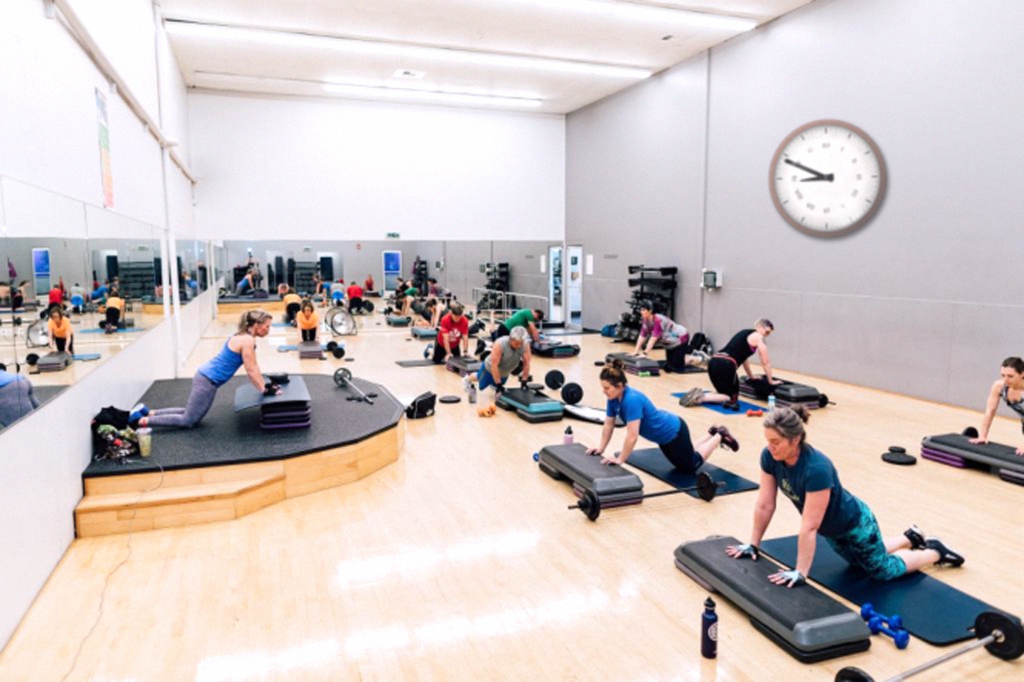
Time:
8.49
